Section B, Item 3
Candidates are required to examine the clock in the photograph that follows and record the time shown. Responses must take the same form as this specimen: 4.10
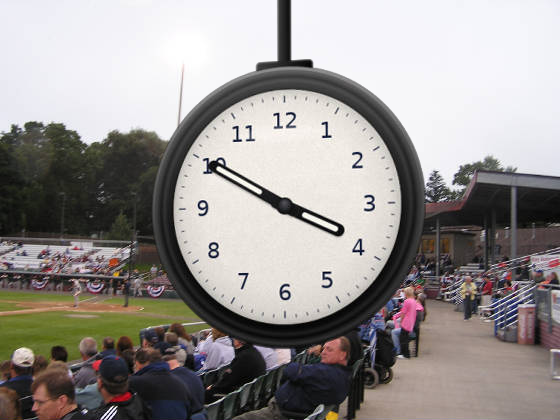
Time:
3.50
